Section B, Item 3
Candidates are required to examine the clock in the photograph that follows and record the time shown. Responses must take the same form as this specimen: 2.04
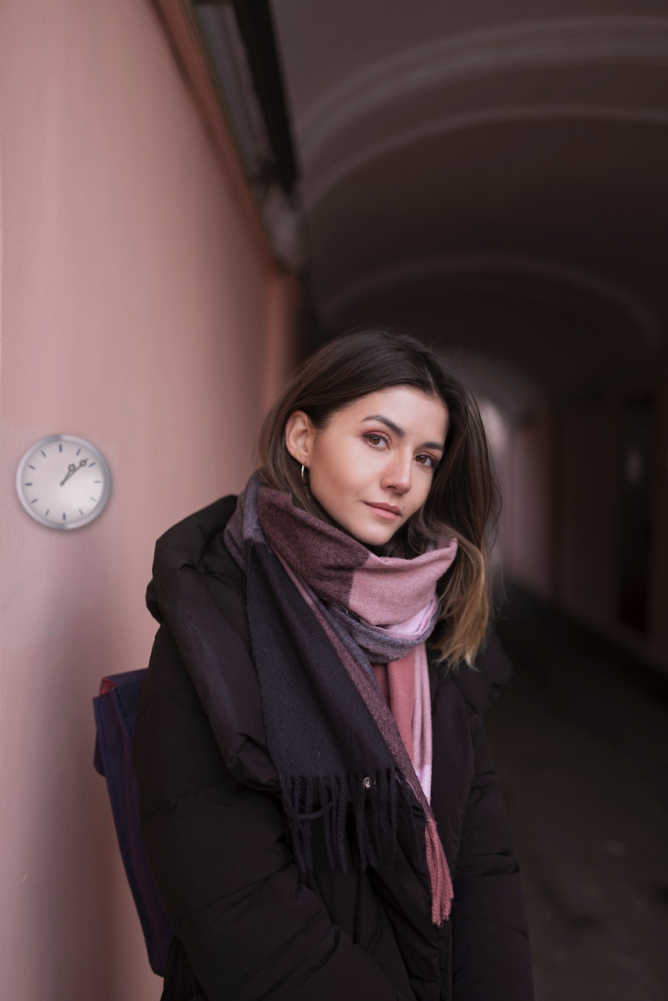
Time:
1.08
